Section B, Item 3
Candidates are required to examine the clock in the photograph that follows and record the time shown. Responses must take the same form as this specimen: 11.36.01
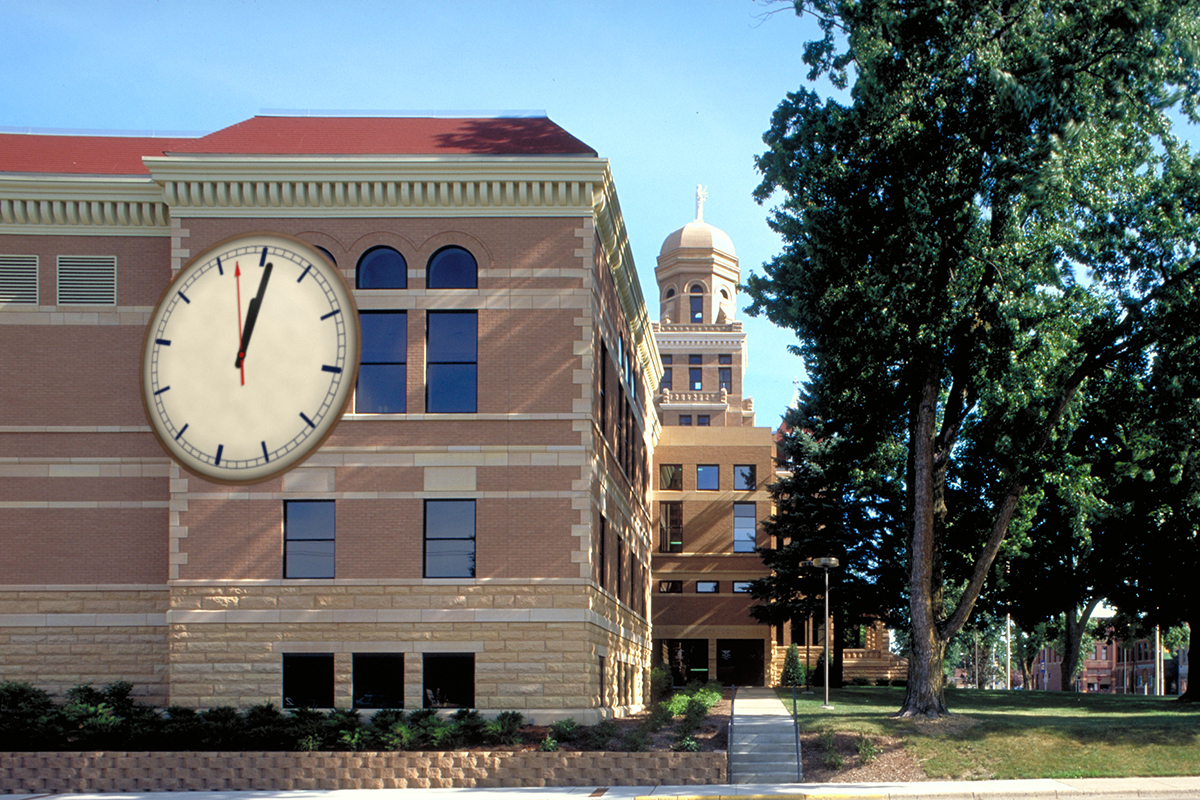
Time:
12.00.57
